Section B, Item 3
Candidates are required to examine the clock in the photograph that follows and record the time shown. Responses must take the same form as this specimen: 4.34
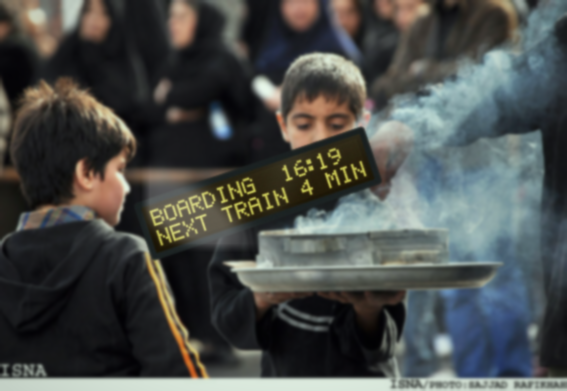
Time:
16.19
